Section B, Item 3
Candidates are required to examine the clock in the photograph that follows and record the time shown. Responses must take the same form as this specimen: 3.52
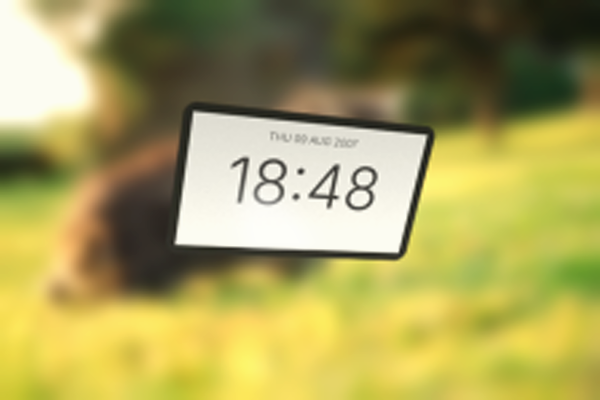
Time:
18.48
